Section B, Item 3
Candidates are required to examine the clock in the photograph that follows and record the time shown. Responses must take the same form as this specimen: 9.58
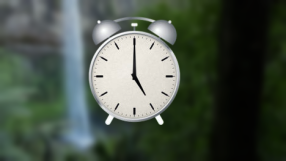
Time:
5.00
